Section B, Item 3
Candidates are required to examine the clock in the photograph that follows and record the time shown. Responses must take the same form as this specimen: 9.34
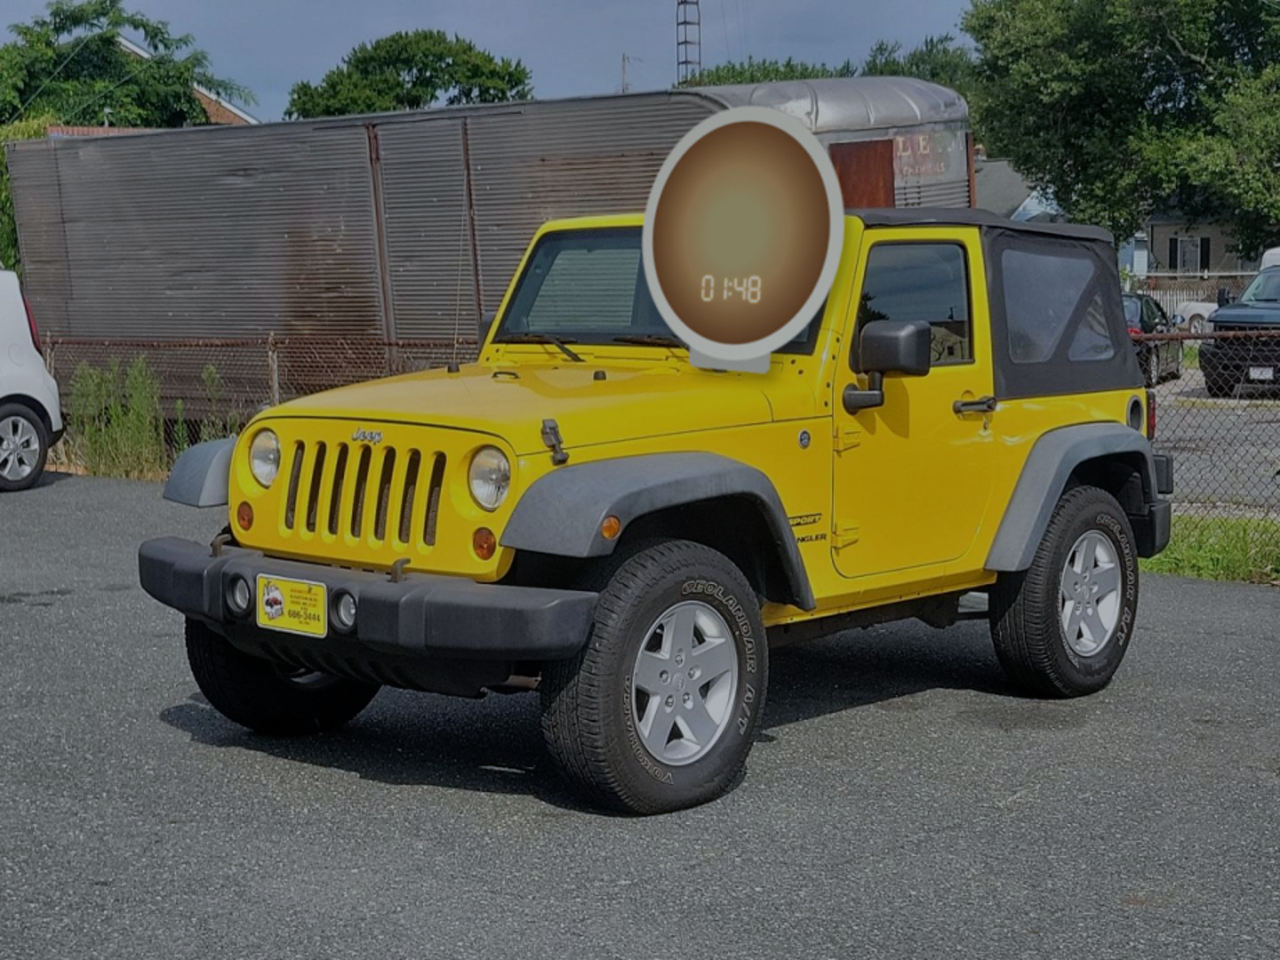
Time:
1.48
